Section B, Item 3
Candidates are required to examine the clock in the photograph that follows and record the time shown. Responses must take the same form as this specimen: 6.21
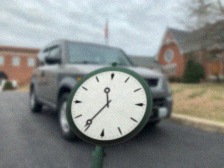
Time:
11.36
